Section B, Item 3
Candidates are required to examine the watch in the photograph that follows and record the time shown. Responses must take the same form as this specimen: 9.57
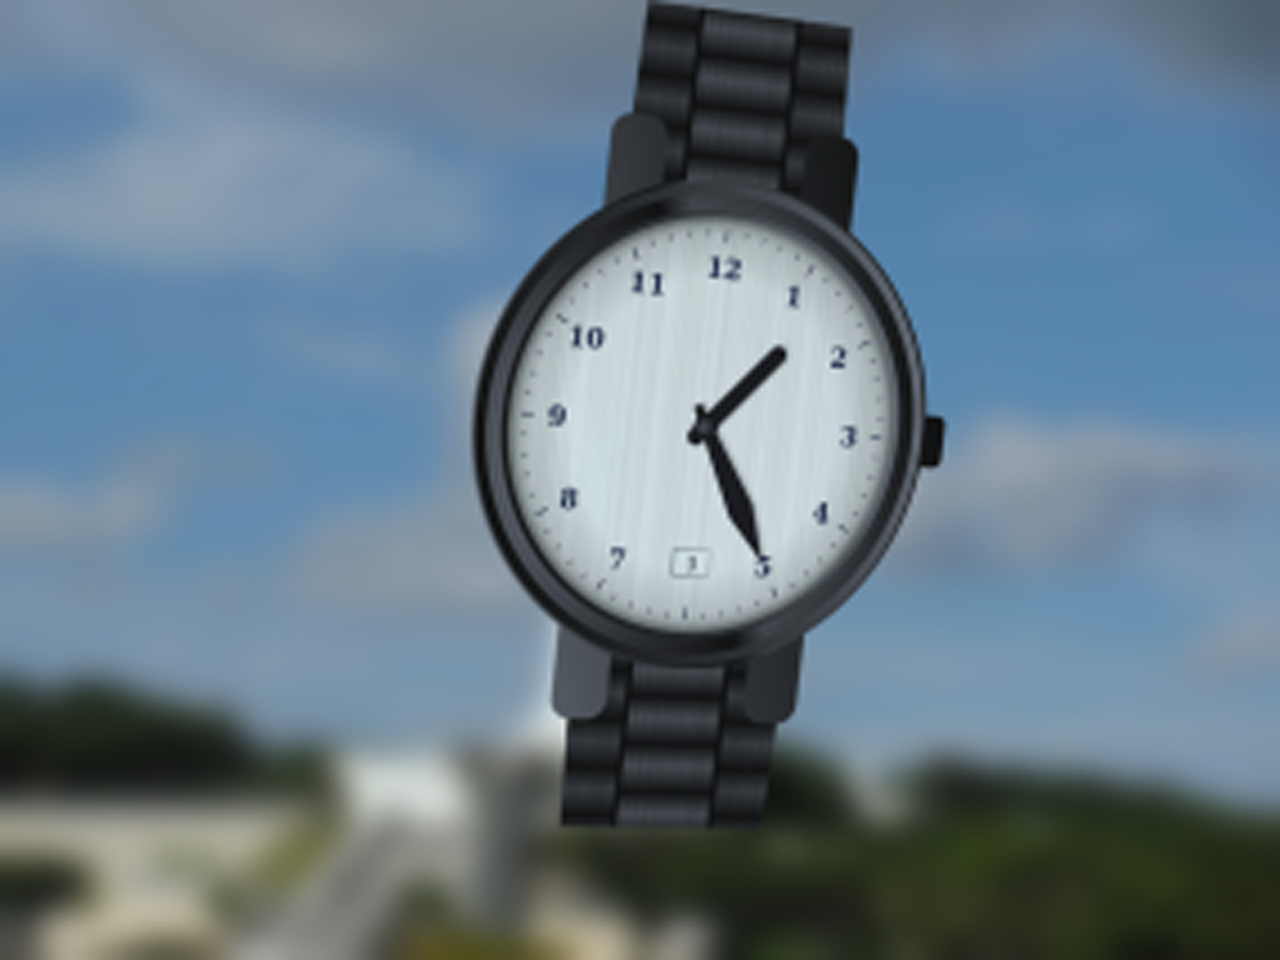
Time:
1.25
